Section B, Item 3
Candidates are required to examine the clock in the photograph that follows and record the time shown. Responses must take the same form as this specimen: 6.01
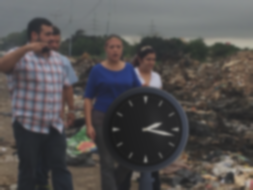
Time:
2.17
